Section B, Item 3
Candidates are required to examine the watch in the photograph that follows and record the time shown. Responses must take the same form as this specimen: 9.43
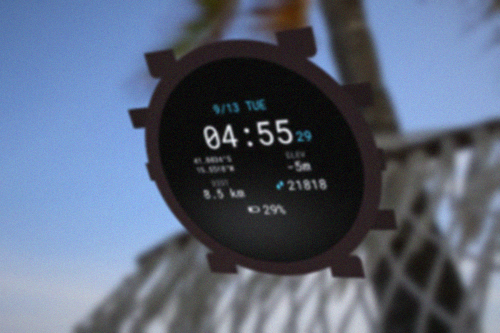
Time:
4.55
